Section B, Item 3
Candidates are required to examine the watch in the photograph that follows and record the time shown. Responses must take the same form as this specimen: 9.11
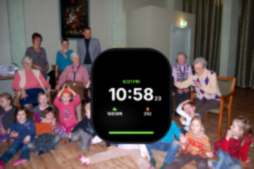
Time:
10.58
